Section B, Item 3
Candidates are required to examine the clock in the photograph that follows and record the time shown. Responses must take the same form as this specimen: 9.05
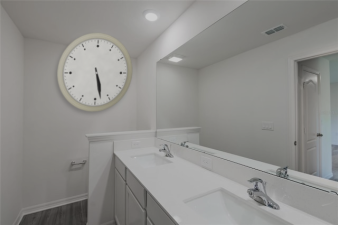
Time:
5.28
